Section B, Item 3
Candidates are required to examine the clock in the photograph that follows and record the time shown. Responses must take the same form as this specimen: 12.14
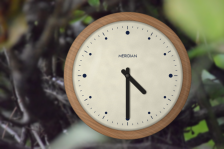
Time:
4.30
